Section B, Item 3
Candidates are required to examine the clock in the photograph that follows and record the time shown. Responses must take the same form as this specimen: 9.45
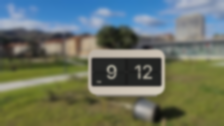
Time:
9.12
